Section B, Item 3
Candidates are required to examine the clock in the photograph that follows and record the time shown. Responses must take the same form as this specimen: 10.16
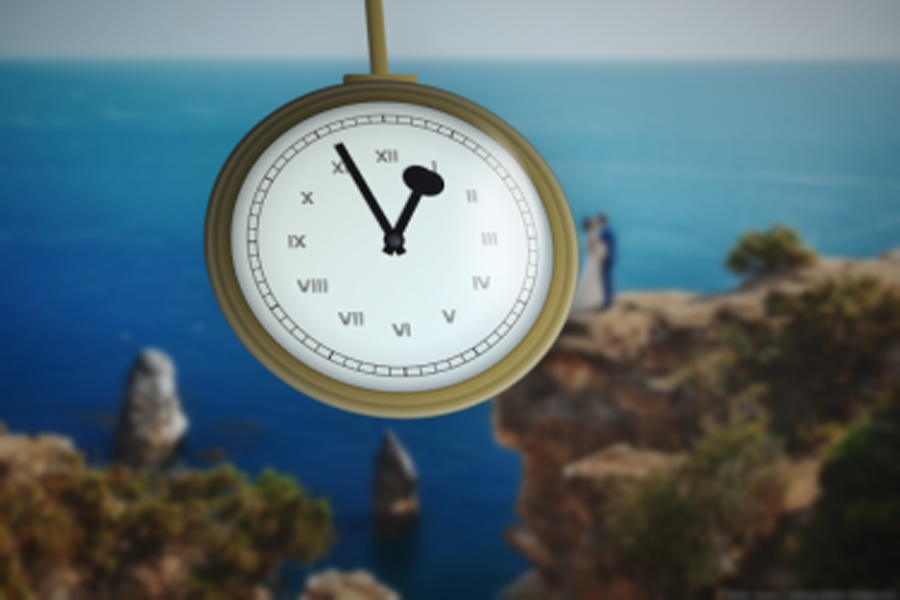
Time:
12.56
